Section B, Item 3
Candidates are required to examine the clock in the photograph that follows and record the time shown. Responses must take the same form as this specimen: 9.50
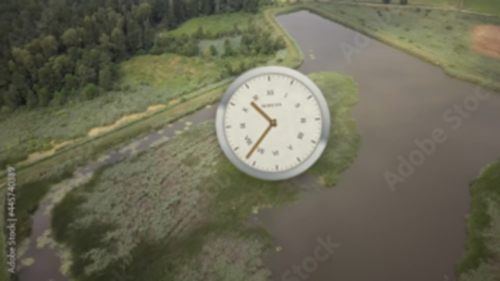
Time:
10.37
